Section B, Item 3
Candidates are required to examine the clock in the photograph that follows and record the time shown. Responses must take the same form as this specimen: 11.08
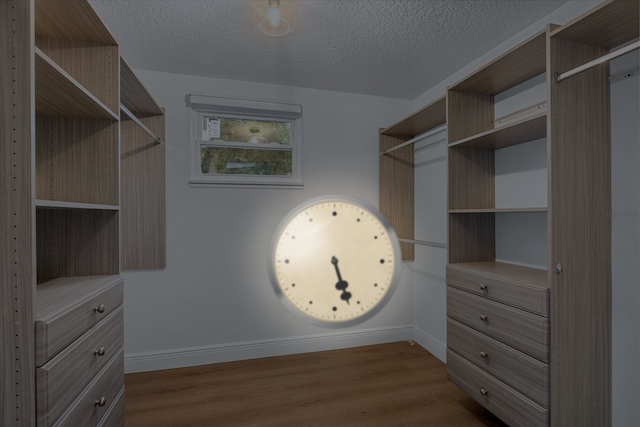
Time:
5.27
